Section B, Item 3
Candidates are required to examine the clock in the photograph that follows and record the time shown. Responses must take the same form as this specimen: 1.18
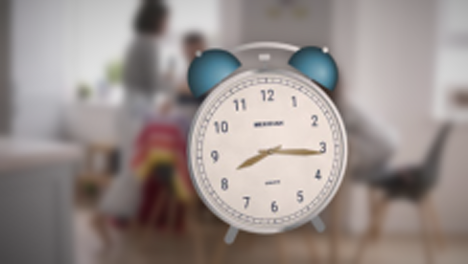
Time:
8.16
